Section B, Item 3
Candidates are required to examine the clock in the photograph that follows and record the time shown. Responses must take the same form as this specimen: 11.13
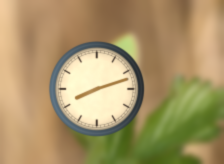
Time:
8.12
